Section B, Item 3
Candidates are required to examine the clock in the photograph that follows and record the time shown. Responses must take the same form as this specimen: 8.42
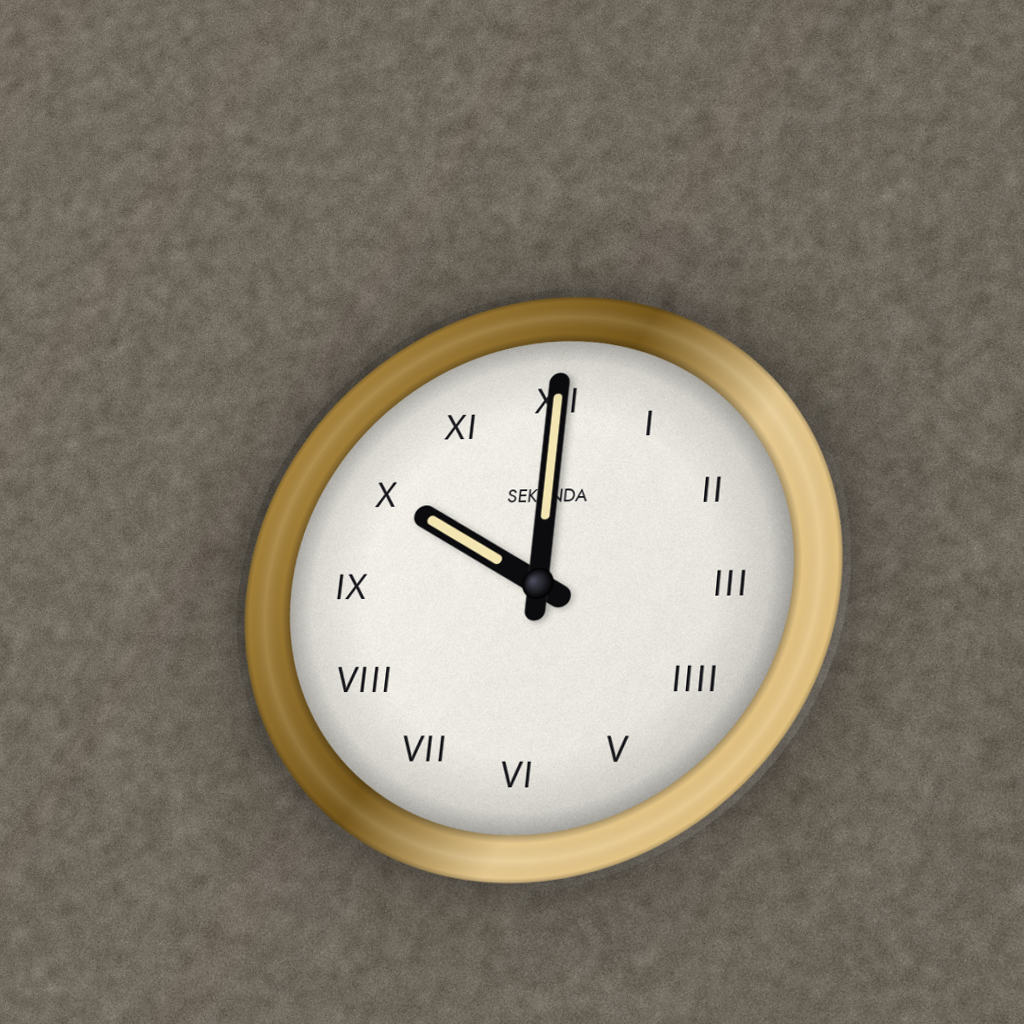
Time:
10.00
